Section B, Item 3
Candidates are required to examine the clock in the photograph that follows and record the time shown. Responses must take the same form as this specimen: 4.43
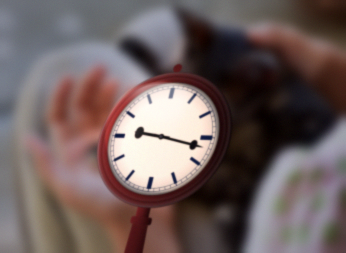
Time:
9.17
